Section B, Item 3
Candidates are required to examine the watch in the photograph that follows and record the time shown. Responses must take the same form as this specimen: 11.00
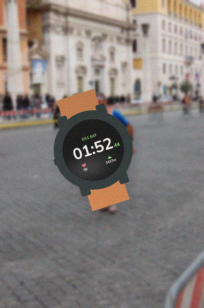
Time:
1.52
